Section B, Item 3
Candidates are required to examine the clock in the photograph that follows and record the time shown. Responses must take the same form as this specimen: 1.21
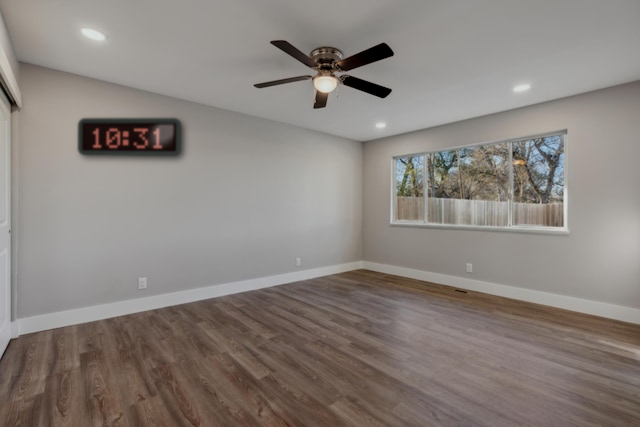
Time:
10.31
